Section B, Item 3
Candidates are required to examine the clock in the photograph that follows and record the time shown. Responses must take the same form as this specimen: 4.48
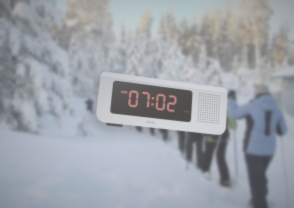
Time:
7.02
